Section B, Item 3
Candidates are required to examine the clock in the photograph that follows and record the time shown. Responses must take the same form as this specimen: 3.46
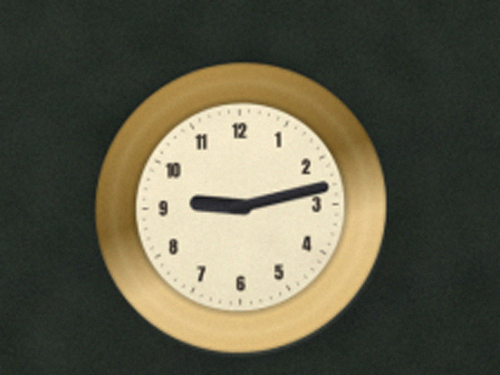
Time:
9.13
